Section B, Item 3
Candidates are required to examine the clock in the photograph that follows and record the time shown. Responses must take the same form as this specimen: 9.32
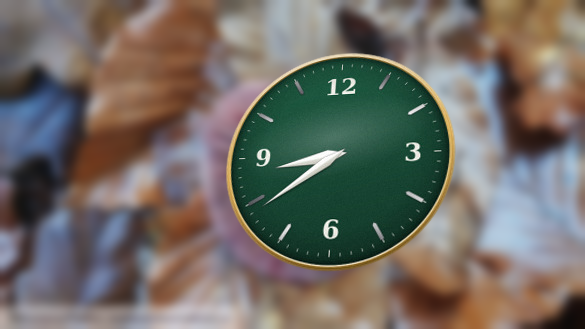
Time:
8.39
